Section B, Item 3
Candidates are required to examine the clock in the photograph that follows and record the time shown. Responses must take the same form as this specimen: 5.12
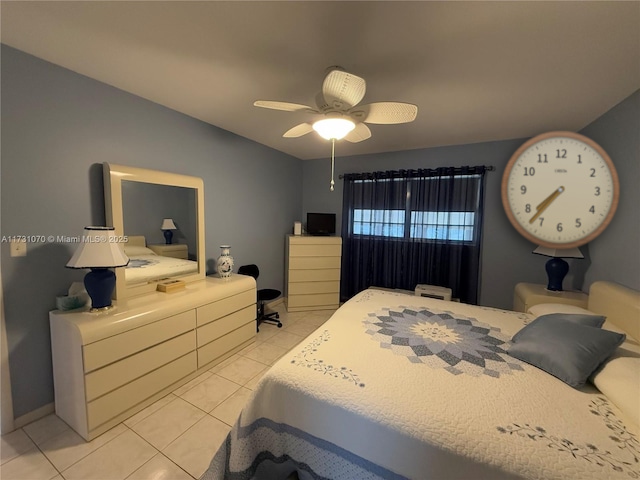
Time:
7.37
